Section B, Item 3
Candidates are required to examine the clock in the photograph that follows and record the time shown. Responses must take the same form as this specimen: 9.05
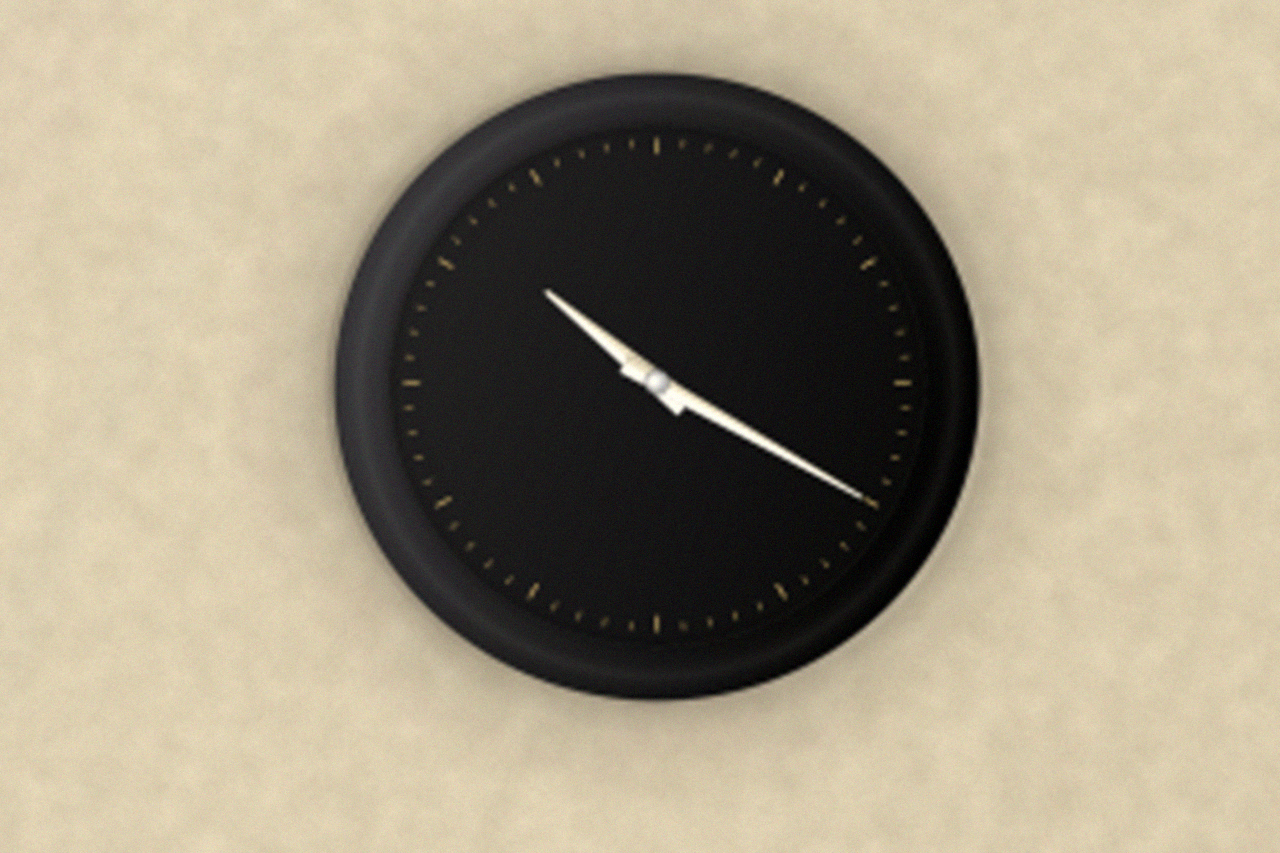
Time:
10.20
